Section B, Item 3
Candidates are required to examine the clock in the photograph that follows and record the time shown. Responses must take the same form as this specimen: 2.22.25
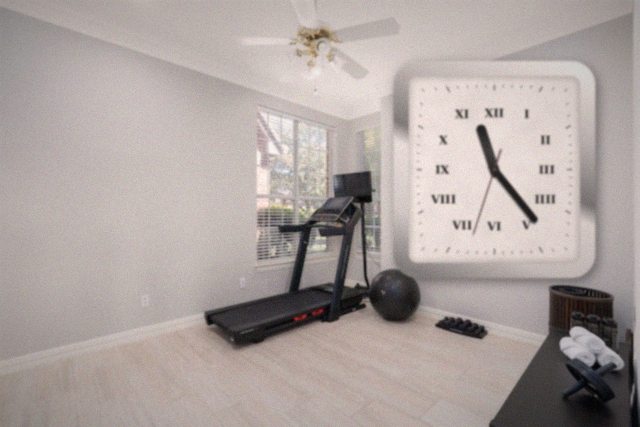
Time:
11.23.33
